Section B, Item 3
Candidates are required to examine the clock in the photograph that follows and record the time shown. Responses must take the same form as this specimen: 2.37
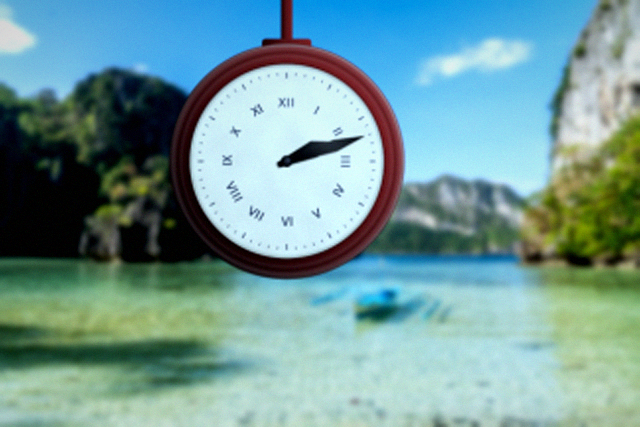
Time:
2.12
